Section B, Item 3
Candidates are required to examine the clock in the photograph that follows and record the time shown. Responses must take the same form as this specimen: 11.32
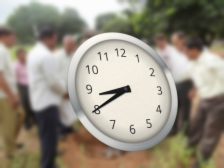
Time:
8.40
